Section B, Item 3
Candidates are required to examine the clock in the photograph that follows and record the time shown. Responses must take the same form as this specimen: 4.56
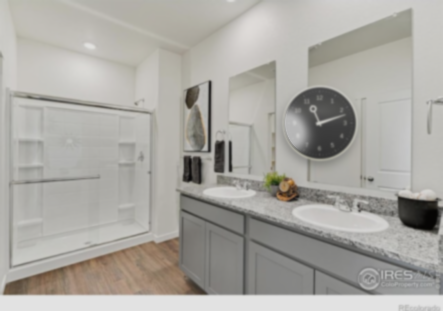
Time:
11.12
